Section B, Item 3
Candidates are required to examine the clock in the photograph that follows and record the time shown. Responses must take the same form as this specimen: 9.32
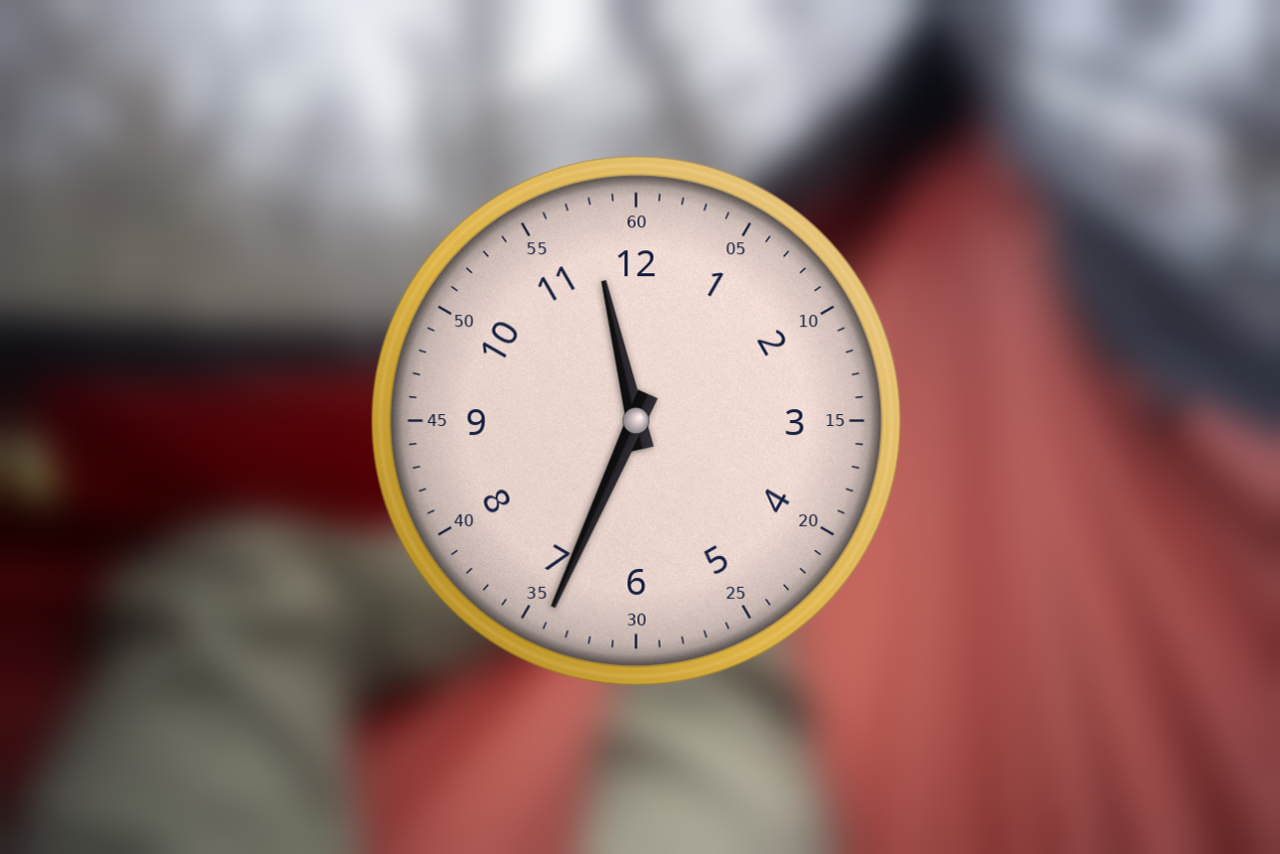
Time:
11.34
